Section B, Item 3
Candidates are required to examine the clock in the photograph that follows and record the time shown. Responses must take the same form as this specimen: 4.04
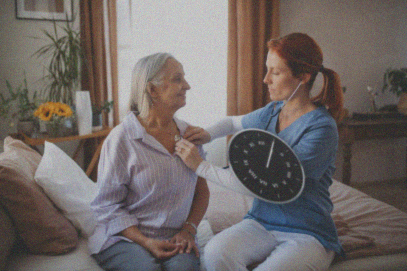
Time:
1.05
